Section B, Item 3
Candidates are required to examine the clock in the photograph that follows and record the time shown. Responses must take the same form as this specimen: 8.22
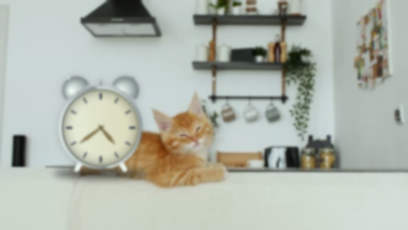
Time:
4.39
